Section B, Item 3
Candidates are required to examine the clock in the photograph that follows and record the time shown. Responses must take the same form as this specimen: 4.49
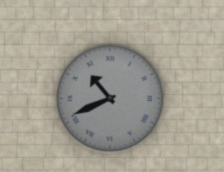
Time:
10.41
